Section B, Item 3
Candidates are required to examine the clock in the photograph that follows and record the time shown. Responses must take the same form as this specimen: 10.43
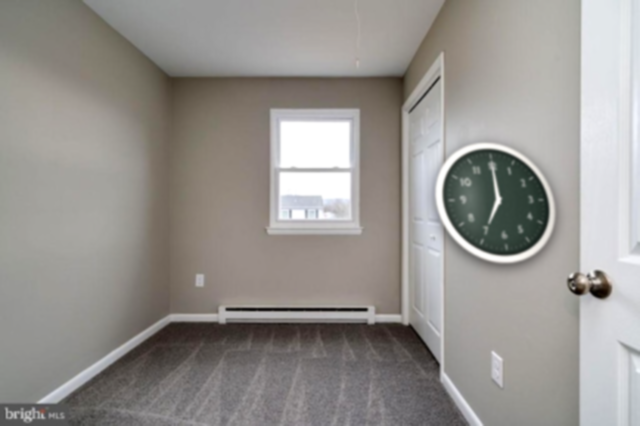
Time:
7.00
